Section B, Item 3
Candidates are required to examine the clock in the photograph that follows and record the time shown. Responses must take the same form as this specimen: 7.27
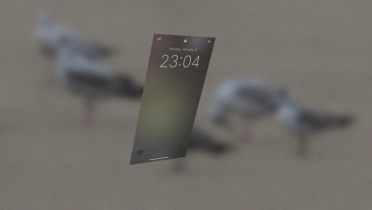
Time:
23.04
